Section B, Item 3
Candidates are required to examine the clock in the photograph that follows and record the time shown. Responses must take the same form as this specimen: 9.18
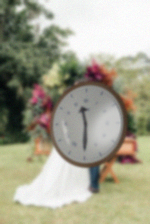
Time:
11.30
